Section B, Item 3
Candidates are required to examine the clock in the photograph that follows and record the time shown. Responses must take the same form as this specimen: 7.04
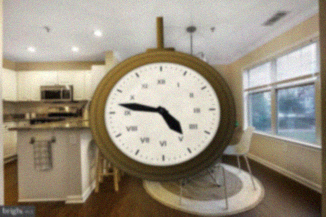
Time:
4.47
